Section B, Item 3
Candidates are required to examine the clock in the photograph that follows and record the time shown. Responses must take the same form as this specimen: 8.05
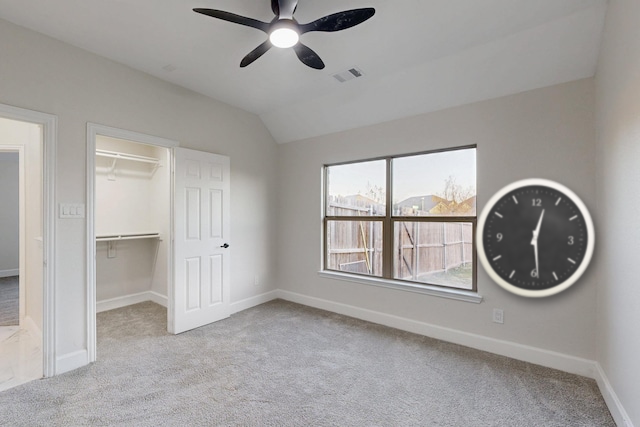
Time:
12.29
